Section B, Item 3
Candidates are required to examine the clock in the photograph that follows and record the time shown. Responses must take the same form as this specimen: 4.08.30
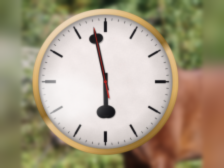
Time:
5.57.58
